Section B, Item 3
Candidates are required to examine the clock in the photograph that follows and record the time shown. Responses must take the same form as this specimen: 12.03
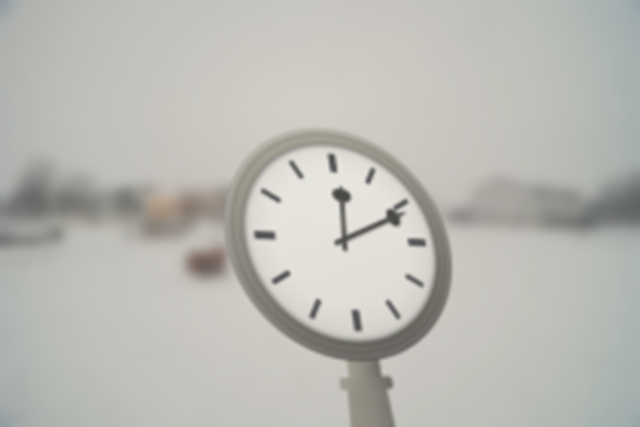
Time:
12.11
